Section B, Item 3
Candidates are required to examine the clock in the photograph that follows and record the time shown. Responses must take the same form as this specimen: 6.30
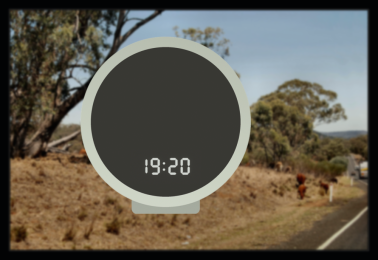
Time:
19.20
